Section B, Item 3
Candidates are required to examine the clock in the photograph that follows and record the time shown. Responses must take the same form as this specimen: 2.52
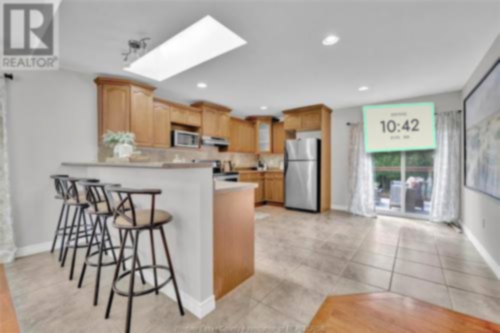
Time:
10.42
